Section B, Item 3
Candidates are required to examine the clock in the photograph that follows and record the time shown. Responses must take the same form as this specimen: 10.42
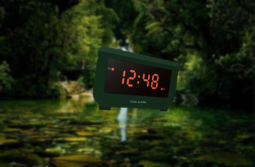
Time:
12.48
